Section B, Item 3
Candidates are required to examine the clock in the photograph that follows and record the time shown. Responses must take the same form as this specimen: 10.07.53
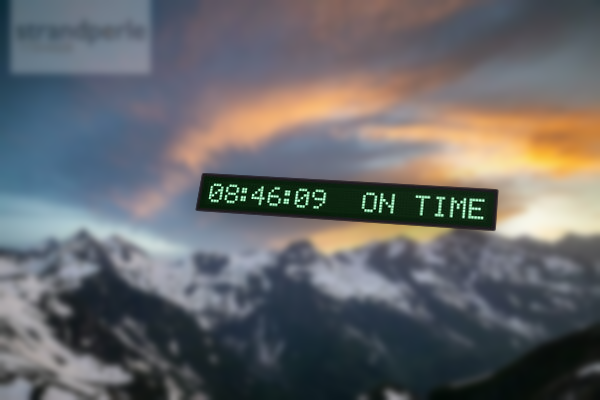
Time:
8.46.09
